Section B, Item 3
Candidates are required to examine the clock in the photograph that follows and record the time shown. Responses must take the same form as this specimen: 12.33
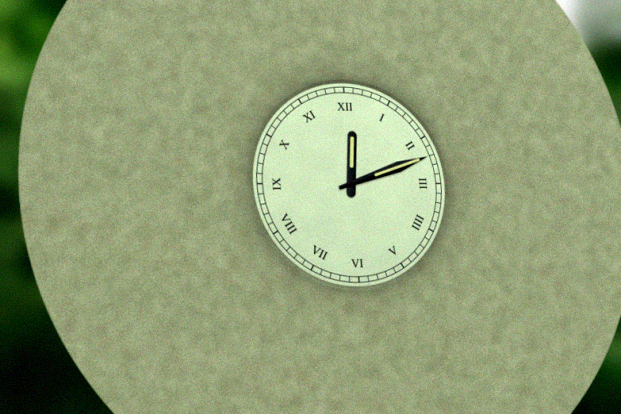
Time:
12.12
